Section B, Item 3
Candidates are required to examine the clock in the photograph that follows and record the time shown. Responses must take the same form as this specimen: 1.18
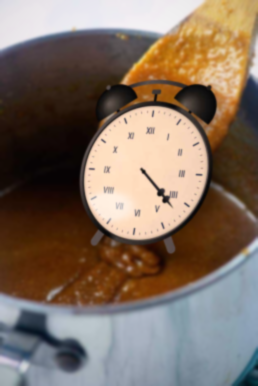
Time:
4.22
